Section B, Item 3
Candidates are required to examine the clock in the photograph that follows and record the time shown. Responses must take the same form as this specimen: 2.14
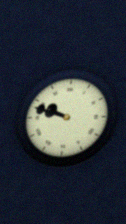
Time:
9.48
